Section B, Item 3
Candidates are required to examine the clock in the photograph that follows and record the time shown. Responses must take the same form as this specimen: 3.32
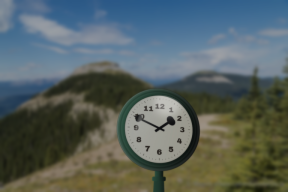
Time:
1.49
